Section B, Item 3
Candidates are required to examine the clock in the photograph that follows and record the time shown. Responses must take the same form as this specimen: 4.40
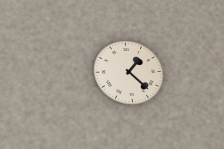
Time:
1.23
